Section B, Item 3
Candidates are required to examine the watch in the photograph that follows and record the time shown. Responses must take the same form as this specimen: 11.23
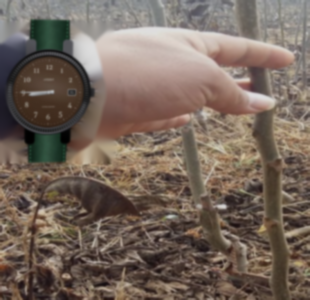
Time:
8.45
